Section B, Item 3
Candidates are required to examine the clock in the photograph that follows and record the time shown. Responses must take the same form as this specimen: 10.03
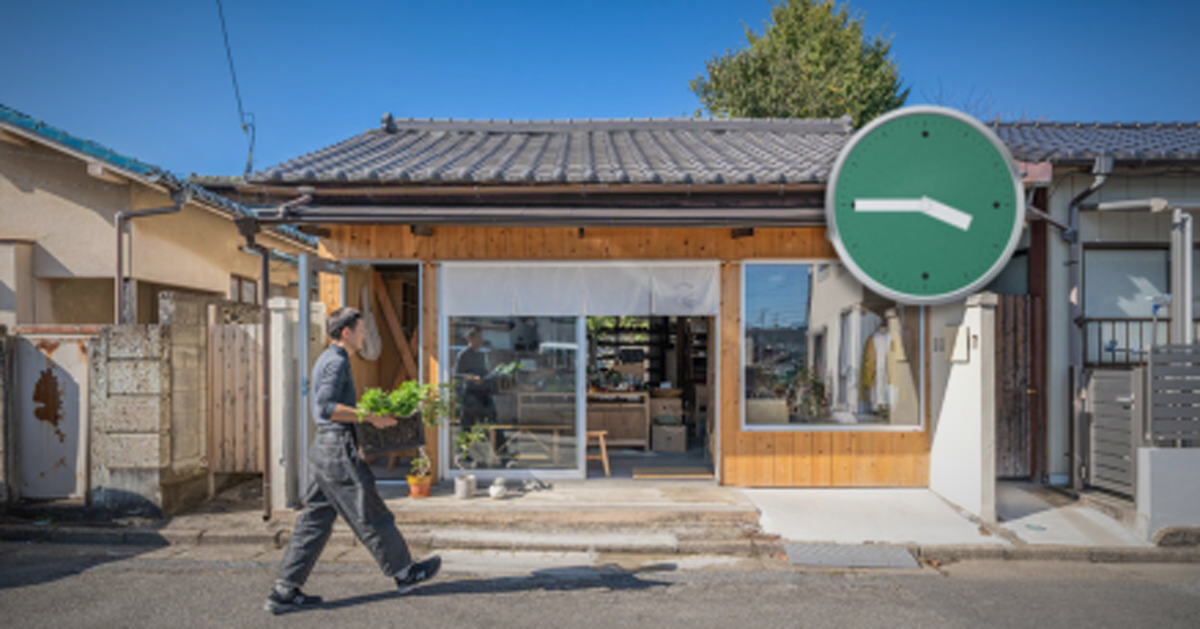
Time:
3.45
